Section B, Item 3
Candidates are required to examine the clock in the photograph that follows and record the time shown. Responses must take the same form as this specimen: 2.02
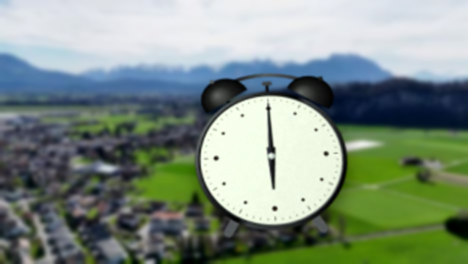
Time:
6.00
